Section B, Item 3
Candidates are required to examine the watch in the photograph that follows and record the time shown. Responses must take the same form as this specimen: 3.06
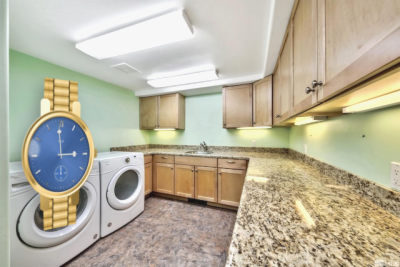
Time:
2.59
